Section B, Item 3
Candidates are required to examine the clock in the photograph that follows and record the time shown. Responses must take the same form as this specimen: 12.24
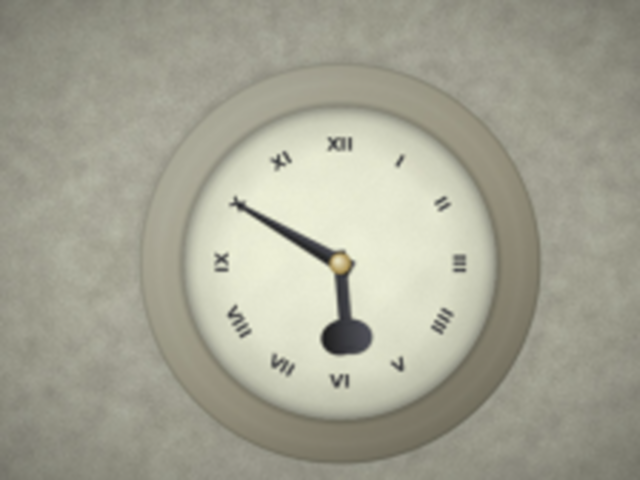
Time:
5.50
